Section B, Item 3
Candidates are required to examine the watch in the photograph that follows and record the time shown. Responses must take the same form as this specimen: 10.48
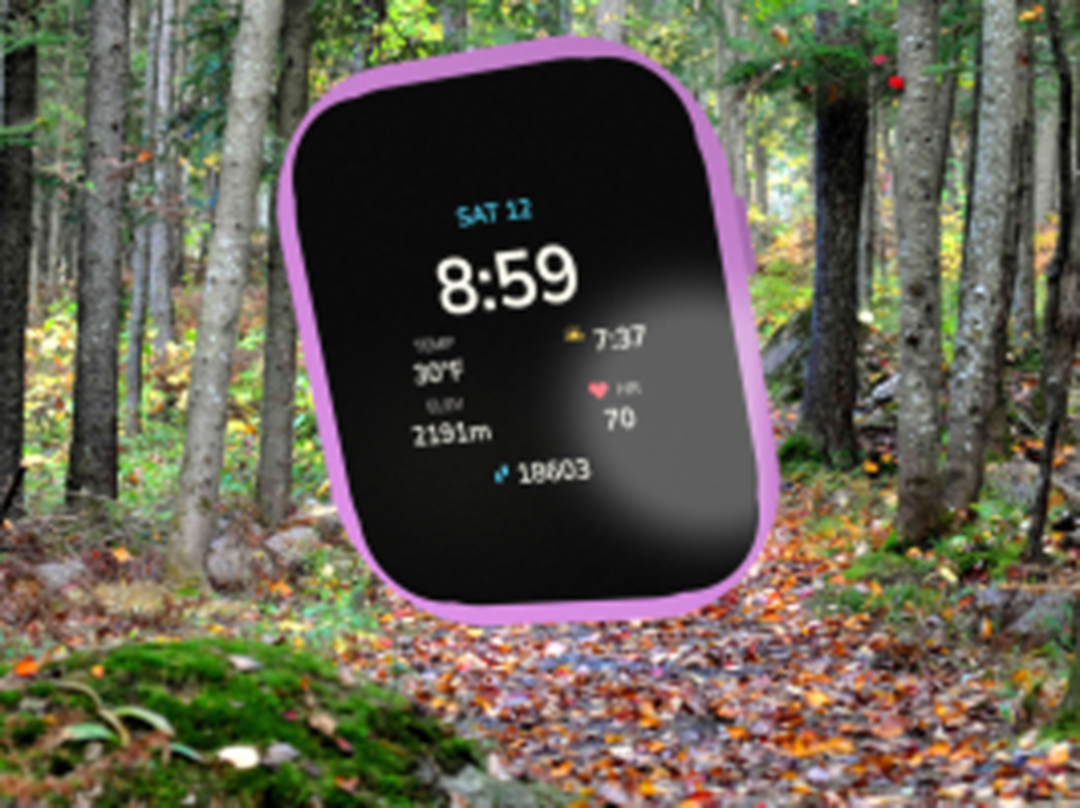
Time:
8.59
